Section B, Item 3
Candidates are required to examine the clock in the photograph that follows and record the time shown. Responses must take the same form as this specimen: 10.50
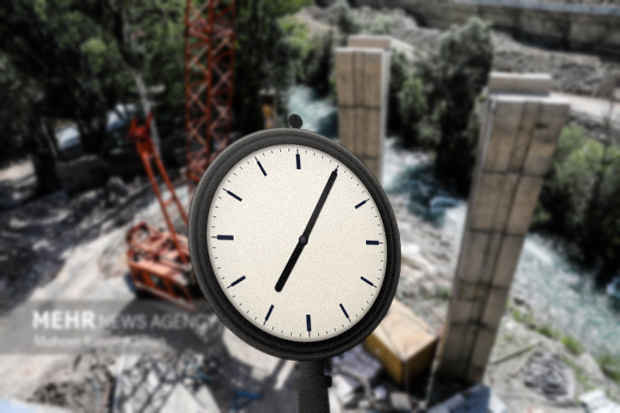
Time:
7.05
